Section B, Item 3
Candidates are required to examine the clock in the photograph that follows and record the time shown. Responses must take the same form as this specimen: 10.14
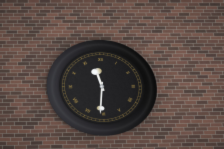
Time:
11.31
